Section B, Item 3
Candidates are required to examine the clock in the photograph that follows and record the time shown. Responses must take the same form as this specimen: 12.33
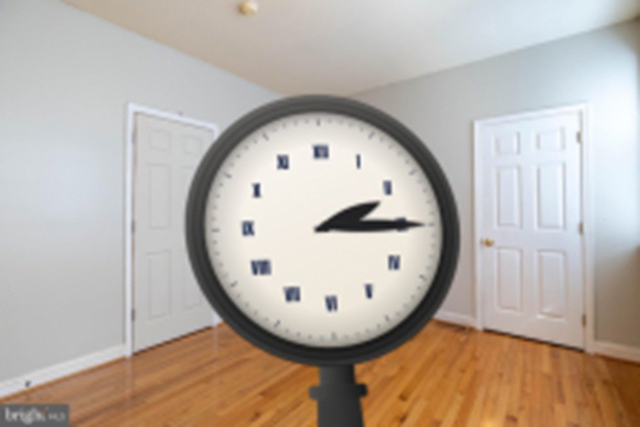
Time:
2.15
